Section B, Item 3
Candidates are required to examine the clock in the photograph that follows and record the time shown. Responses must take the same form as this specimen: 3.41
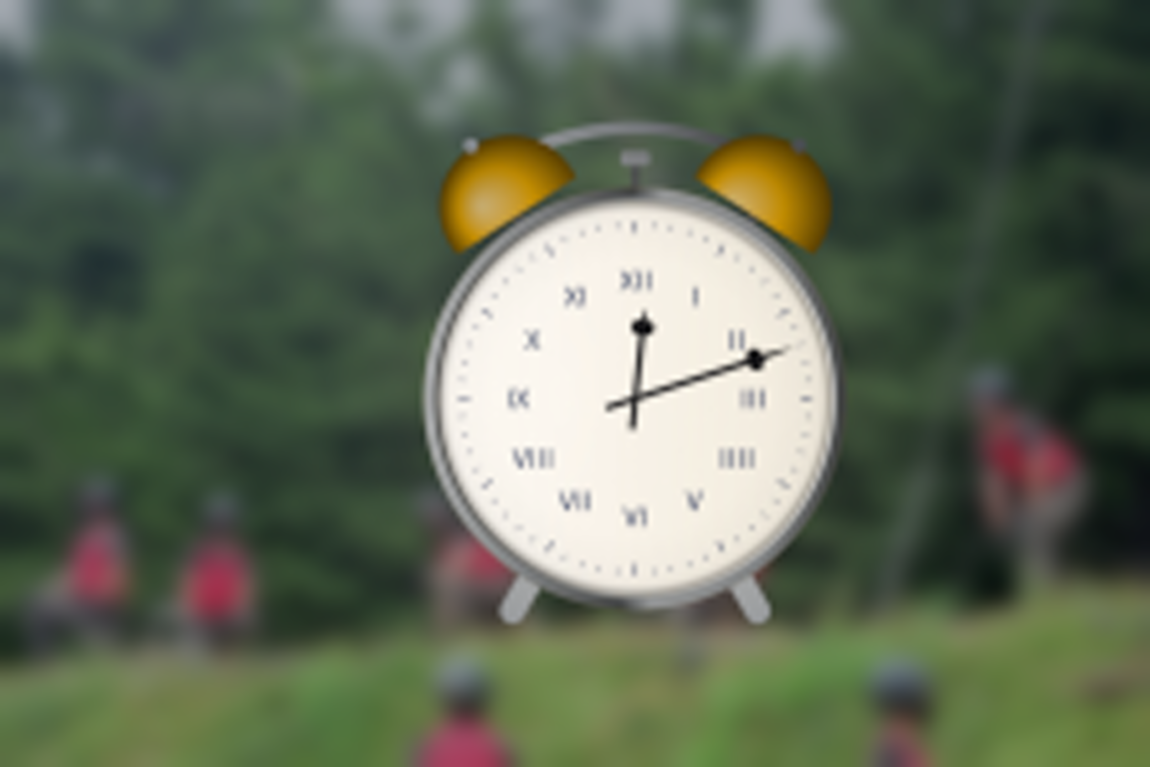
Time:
12.12
